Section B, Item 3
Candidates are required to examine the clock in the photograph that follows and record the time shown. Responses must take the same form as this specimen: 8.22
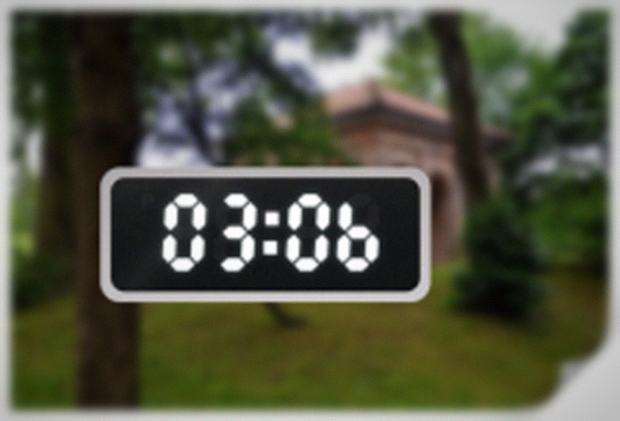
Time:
3.06
